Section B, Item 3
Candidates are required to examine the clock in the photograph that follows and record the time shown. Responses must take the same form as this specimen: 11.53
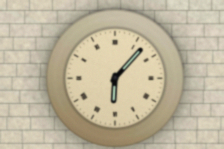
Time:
6.07
